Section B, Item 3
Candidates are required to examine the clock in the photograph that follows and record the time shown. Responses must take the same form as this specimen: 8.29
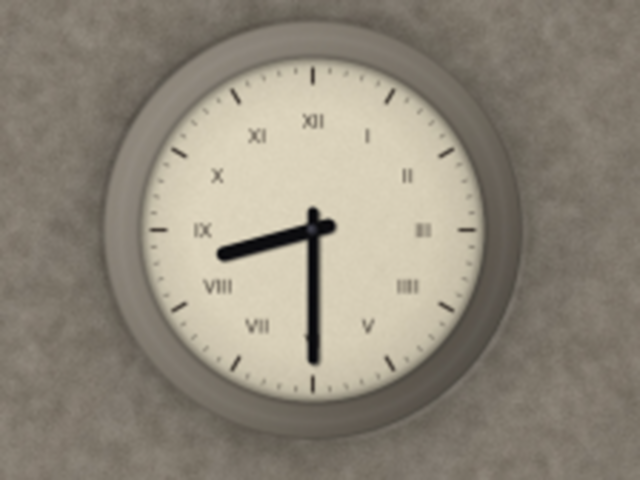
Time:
8.30
